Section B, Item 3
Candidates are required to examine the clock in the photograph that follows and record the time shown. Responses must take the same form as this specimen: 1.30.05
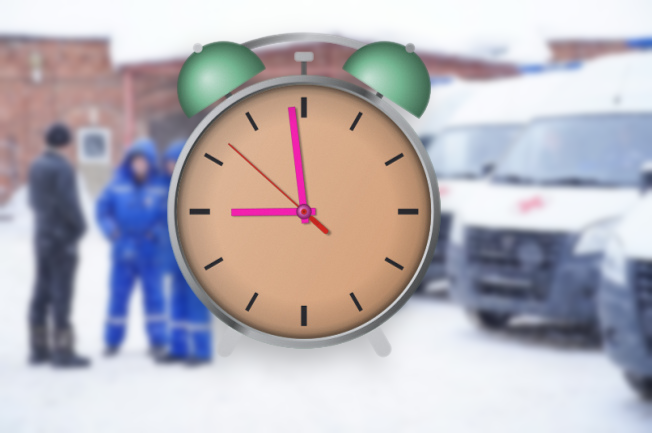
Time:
8.58.52
